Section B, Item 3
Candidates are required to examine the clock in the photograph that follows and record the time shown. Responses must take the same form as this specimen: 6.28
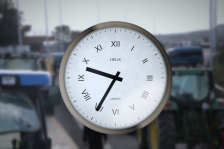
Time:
9.35
